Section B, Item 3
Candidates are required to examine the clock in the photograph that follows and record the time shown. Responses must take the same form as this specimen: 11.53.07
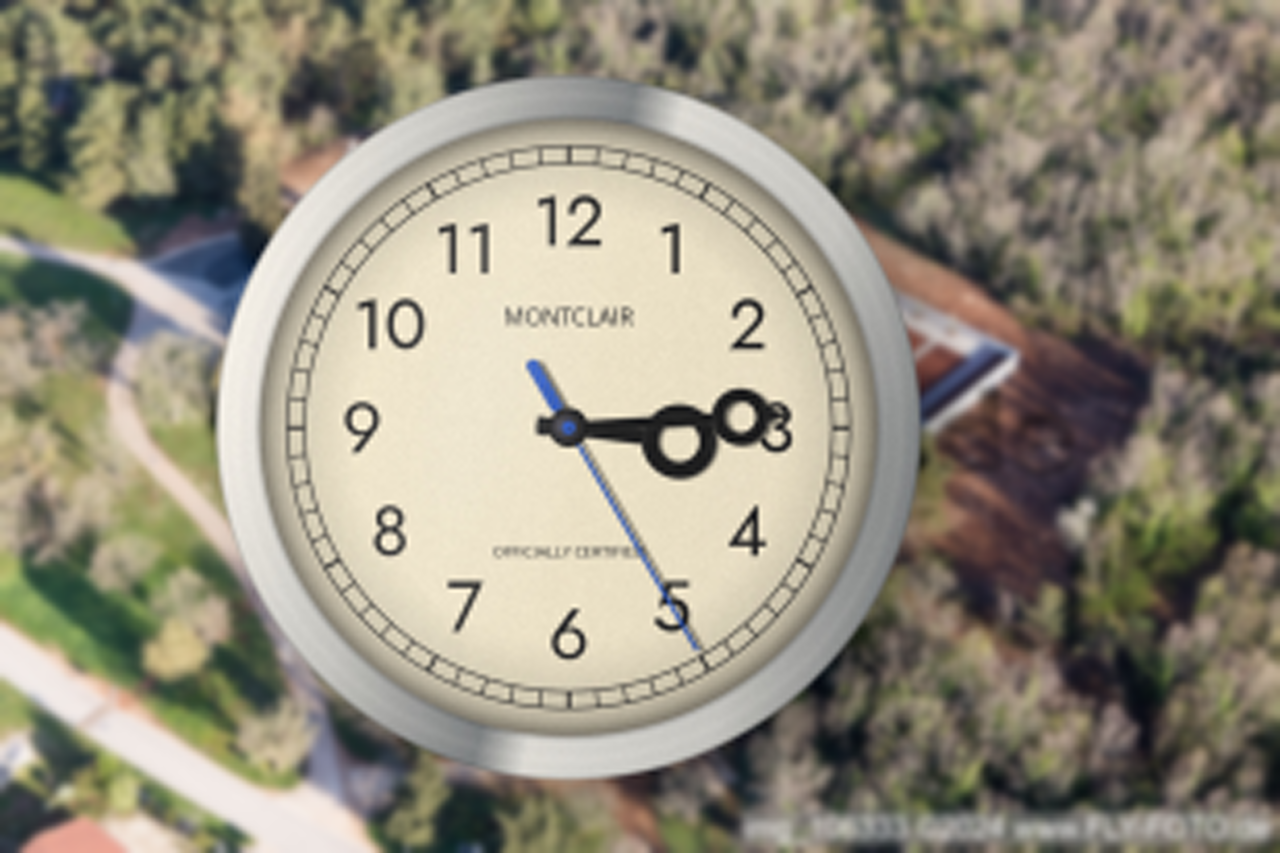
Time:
3.14.25
